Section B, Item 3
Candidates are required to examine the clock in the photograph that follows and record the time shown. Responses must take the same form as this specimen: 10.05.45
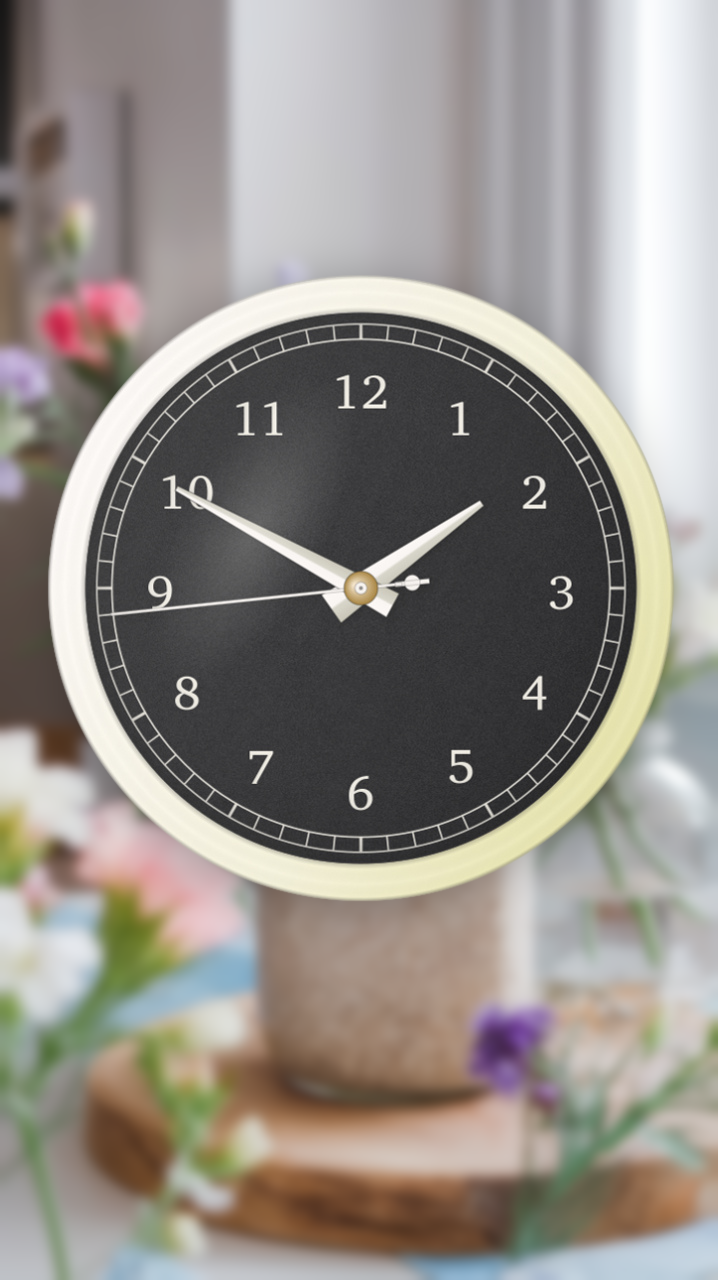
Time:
1.49.44
